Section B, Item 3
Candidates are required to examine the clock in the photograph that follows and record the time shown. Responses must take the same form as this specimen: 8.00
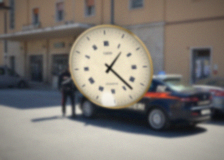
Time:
1.23
